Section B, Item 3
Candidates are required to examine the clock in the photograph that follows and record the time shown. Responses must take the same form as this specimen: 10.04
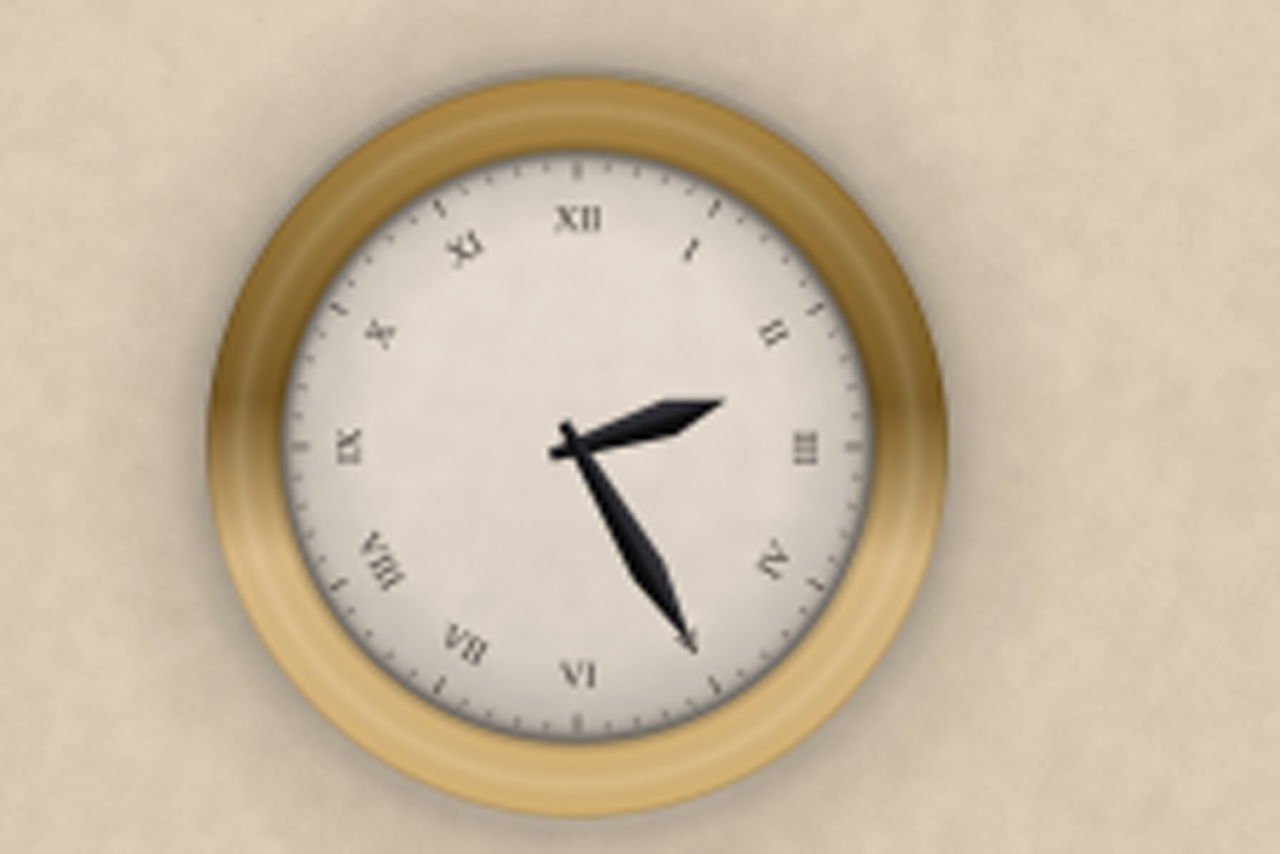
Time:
2.25
